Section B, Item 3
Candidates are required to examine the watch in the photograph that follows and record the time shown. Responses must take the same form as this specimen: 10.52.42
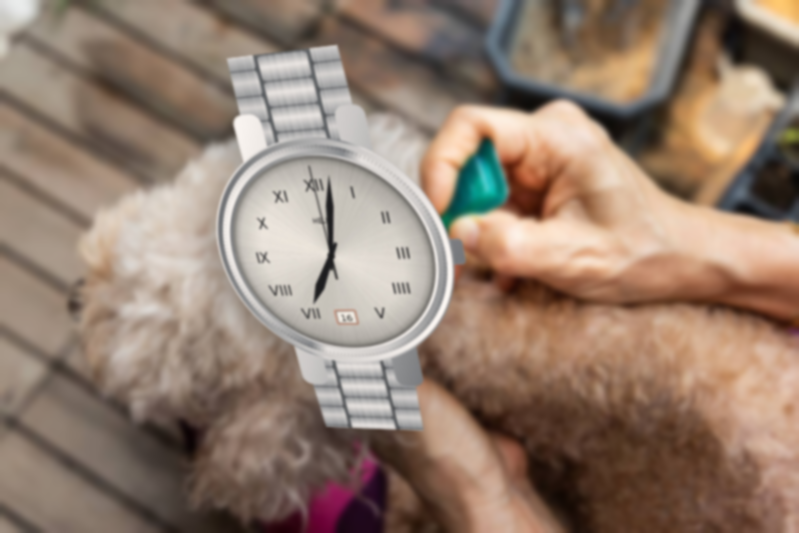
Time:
7.02.00
